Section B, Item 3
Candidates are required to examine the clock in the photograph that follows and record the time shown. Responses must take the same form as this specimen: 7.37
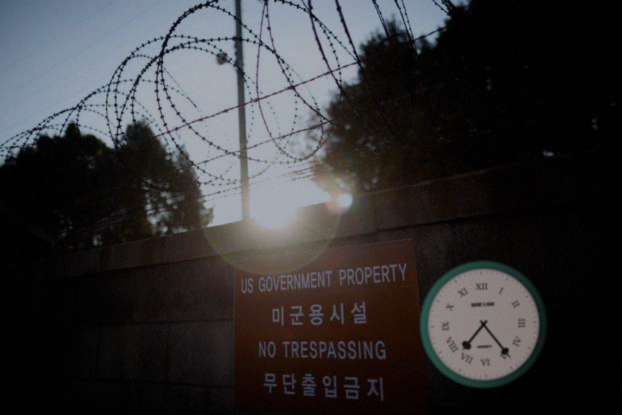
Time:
7.24
